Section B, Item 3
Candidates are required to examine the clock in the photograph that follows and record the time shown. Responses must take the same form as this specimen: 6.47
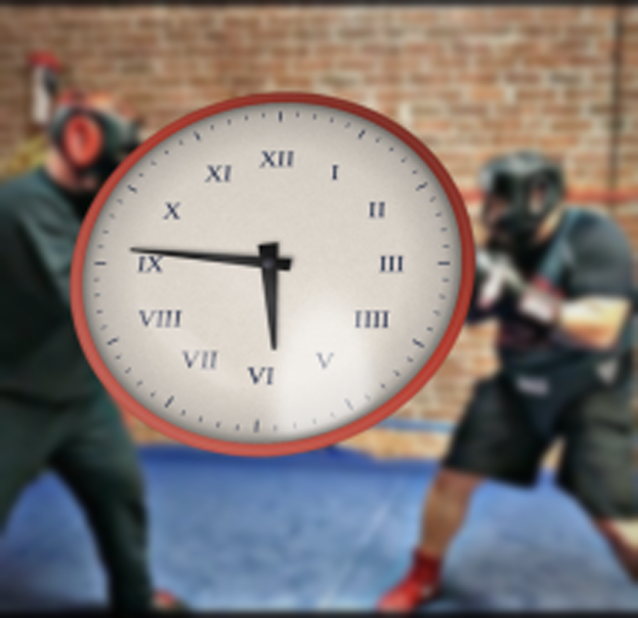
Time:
5.46
